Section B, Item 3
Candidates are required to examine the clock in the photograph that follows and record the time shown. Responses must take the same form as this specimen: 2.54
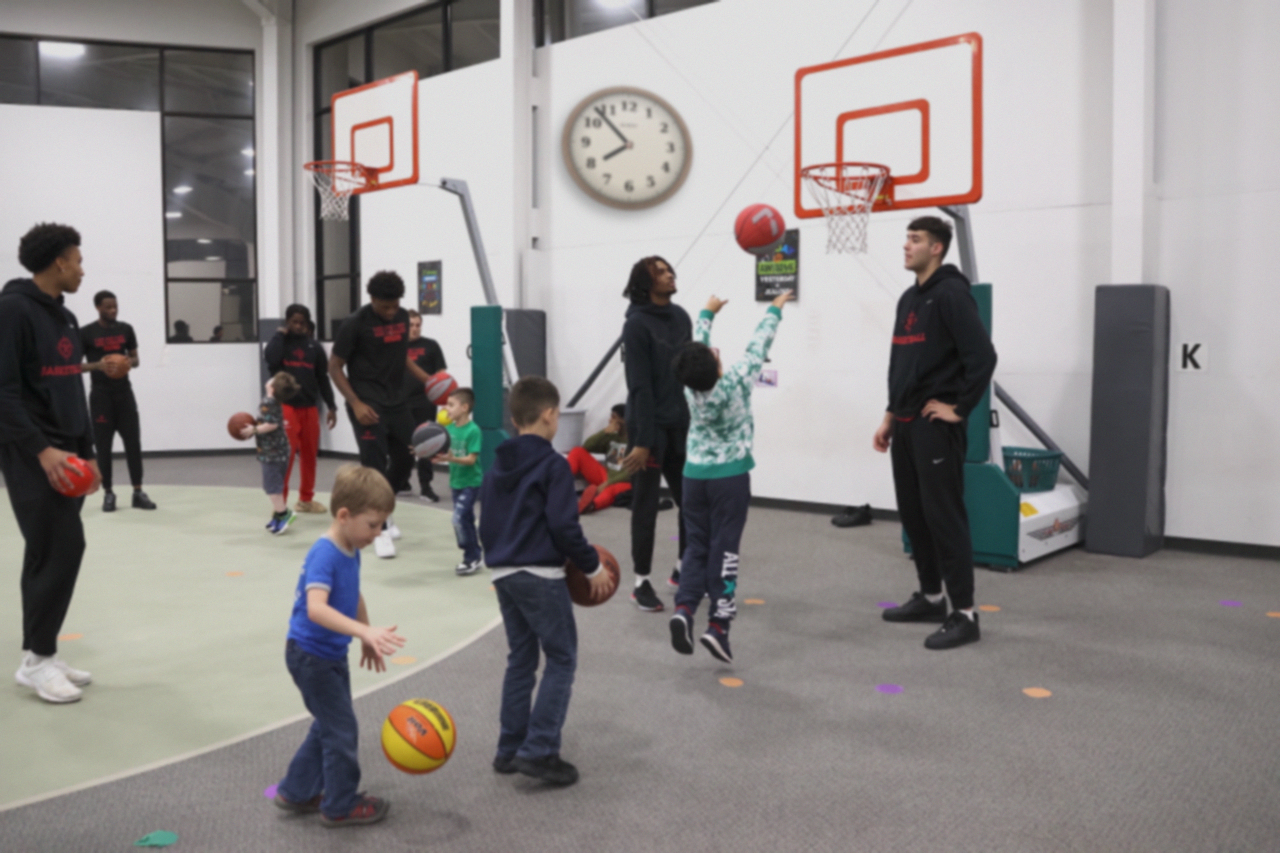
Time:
7.53
